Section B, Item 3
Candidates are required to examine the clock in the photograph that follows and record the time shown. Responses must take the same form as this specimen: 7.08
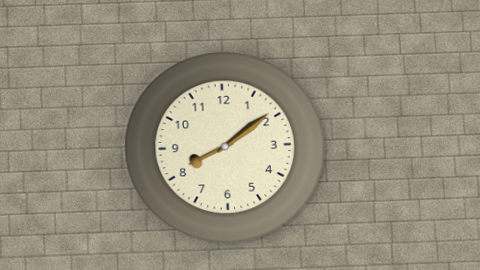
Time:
8.09
